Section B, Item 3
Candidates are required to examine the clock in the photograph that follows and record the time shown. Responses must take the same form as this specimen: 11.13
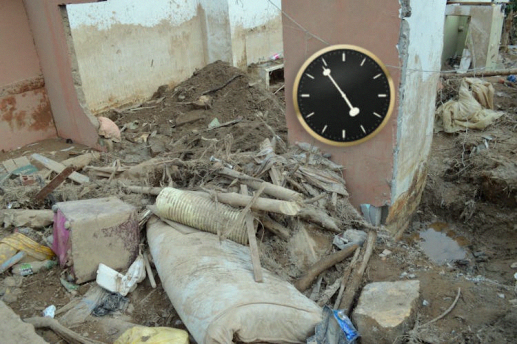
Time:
4.54
